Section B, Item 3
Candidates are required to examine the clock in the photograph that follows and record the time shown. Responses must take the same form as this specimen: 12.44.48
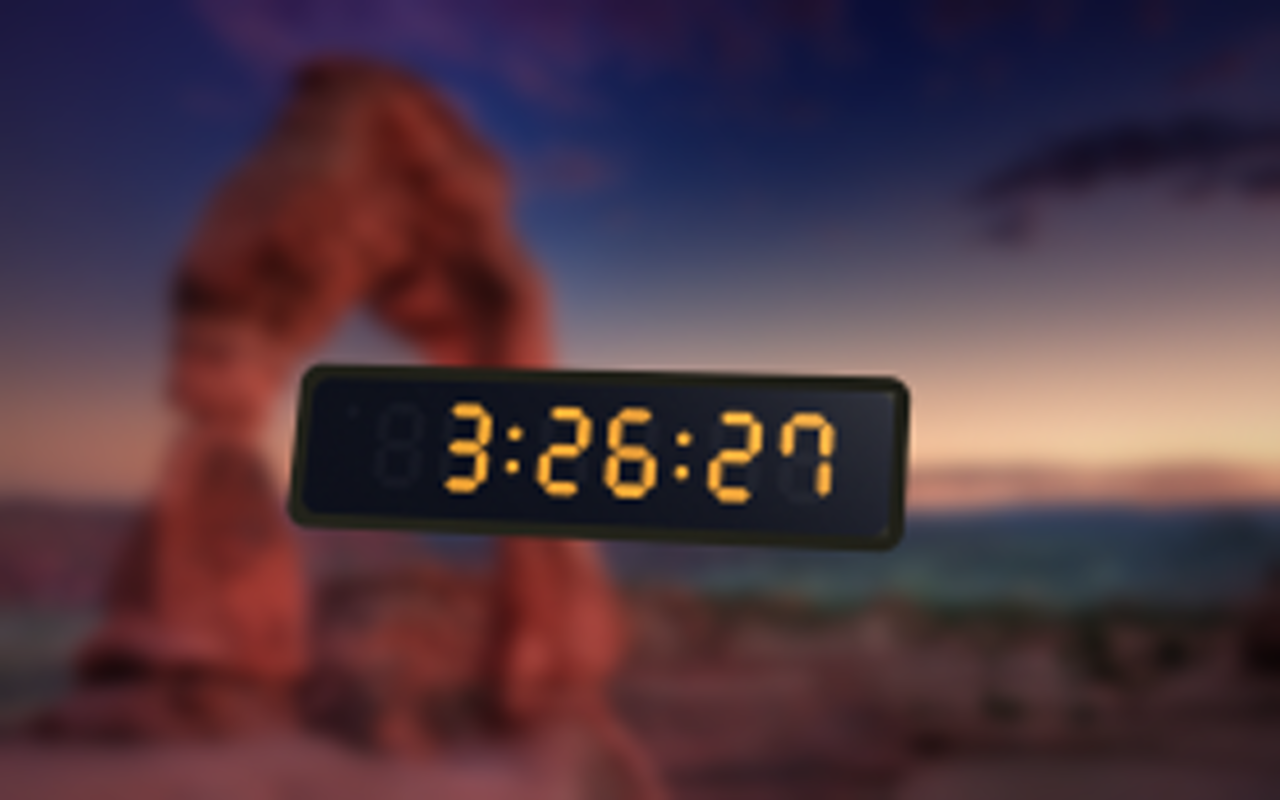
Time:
3.26.27
